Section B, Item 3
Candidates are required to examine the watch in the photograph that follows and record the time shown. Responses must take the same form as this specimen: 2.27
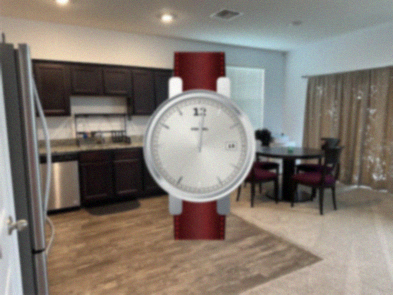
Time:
12.01
